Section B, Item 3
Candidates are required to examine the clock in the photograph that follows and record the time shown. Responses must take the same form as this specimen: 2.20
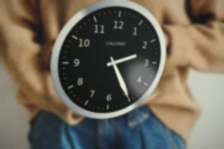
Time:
2.25
